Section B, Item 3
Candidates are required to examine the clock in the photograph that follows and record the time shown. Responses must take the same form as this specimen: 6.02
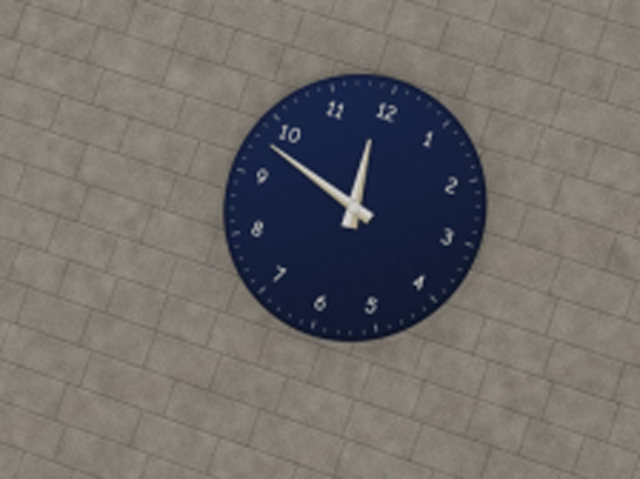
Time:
11.48
